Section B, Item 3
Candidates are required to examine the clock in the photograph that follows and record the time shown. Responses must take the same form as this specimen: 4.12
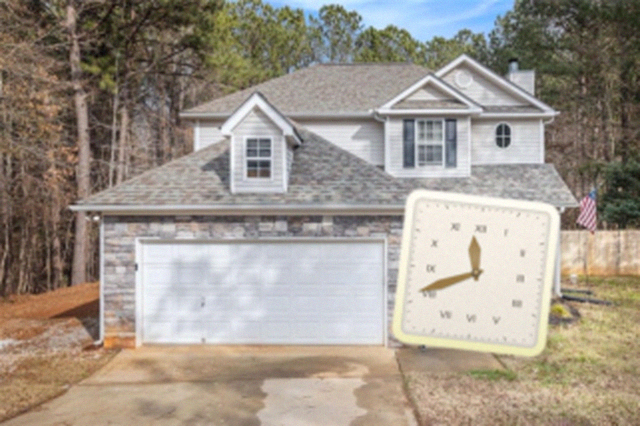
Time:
11.41
